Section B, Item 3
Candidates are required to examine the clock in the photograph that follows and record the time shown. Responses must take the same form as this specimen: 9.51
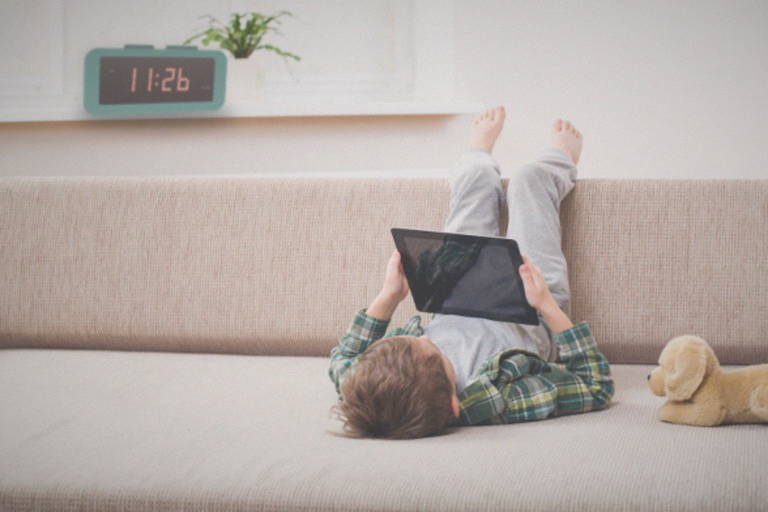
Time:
11.26
